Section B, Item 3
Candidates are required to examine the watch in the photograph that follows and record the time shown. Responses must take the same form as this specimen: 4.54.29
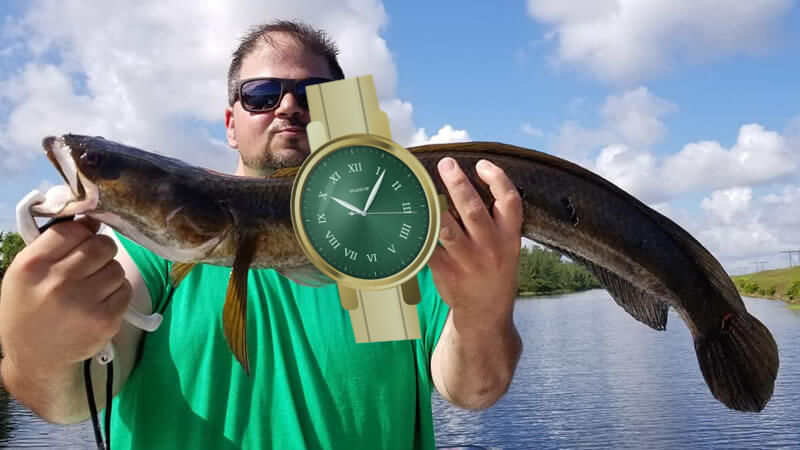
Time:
10.06.16
